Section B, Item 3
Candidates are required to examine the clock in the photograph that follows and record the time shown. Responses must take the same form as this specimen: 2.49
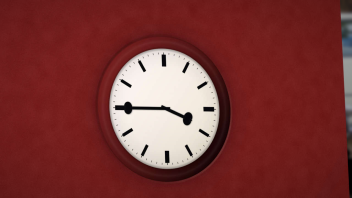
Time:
3.45
